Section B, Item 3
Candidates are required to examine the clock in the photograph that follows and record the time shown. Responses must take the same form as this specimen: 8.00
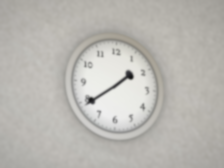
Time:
1.39
